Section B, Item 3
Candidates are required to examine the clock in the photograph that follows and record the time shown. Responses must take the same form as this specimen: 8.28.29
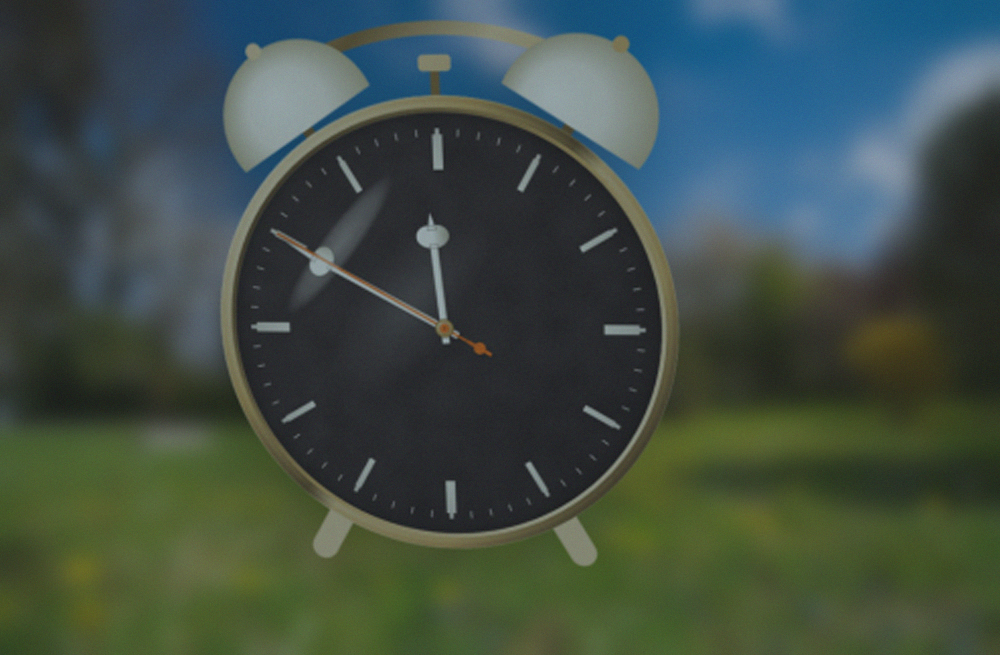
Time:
11.49.50
